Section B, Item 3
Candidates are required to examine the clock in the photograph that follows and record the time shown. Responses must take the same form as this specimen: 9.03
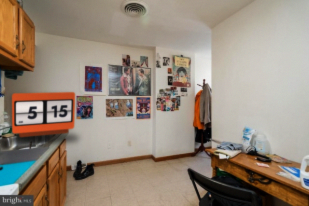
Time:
5.15
